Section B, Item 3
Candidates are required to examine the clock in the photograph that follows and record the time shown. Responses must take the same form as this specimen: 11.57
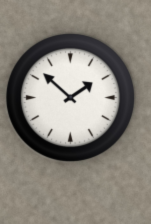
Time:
1.52
